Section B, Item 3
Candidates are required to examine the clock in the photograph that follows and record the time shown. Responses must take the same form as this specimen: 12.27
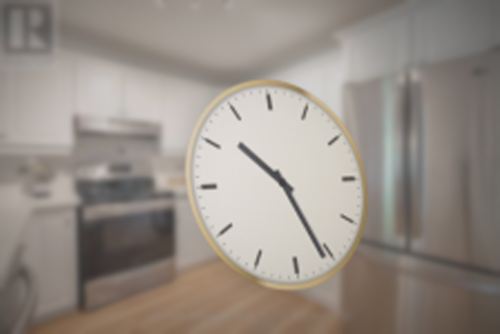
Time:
10.26
